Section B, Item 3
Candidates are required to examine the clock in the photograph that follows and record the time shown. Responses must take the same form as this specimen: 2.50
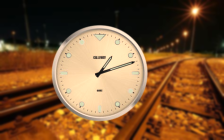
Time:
1.12
